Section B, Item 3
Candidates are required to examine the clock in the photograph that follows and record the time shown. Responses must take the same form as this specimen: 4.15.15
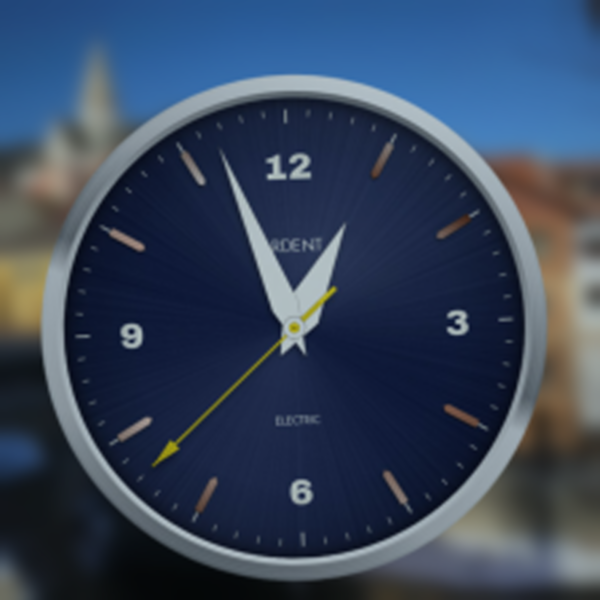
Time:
12.56.38
